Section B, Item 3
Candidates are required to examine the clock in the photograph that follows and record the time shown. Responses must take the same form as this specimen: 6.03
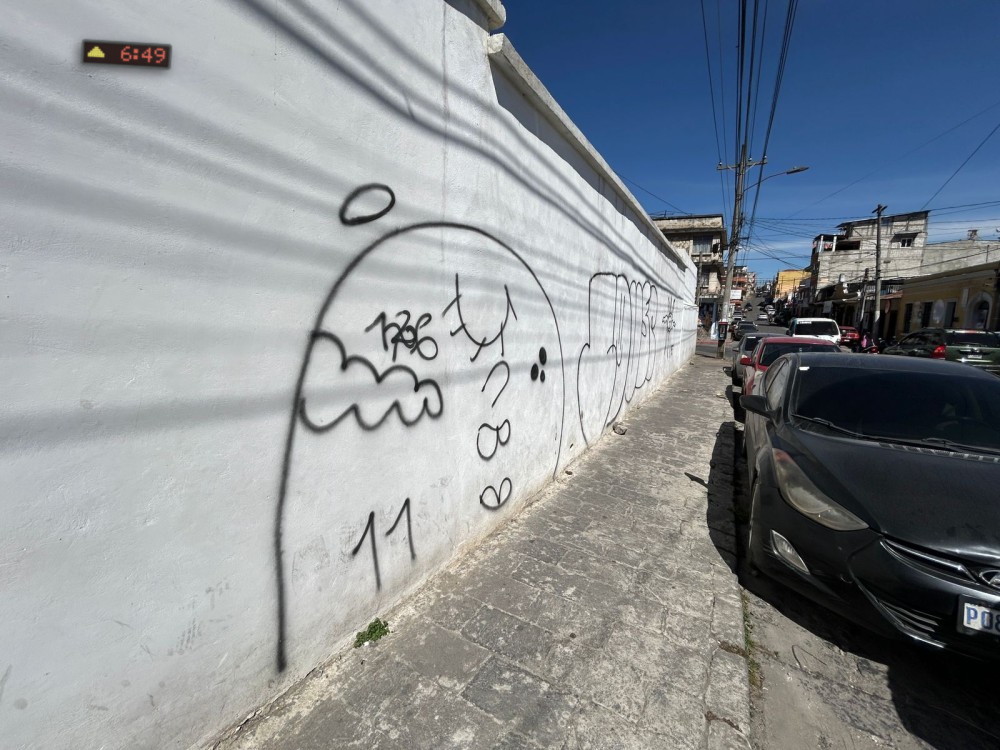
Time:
6.49
